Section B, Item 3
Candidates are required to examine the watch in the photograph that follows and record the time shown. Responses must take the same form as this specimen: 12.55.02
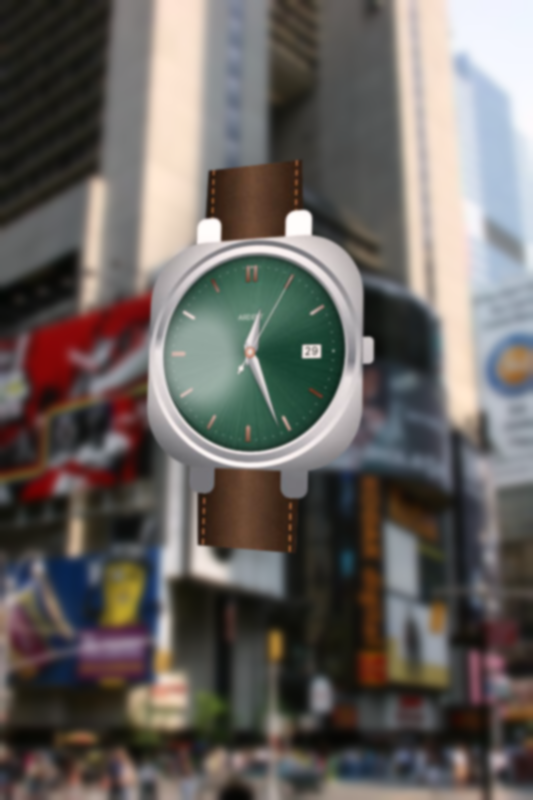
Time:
12.26.05
